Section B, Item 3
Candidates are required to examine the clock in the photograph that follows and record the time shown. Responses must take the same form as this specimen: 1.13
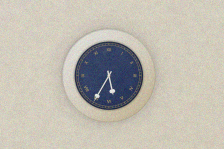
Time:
5.35
